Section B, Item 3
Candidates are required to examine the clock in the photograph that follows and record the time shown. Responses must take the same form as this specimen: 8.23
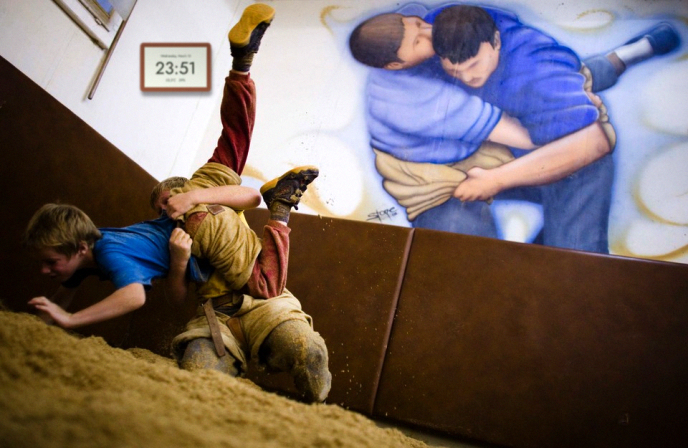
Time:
23.51
